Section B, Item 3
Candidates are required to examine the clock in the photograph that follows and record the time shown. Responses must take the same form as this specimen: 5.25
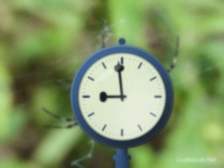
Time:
8.59
